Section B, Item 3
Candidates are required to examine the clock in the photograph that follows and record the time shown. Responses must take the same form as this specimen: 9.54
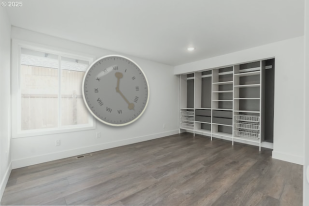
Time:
12.24
